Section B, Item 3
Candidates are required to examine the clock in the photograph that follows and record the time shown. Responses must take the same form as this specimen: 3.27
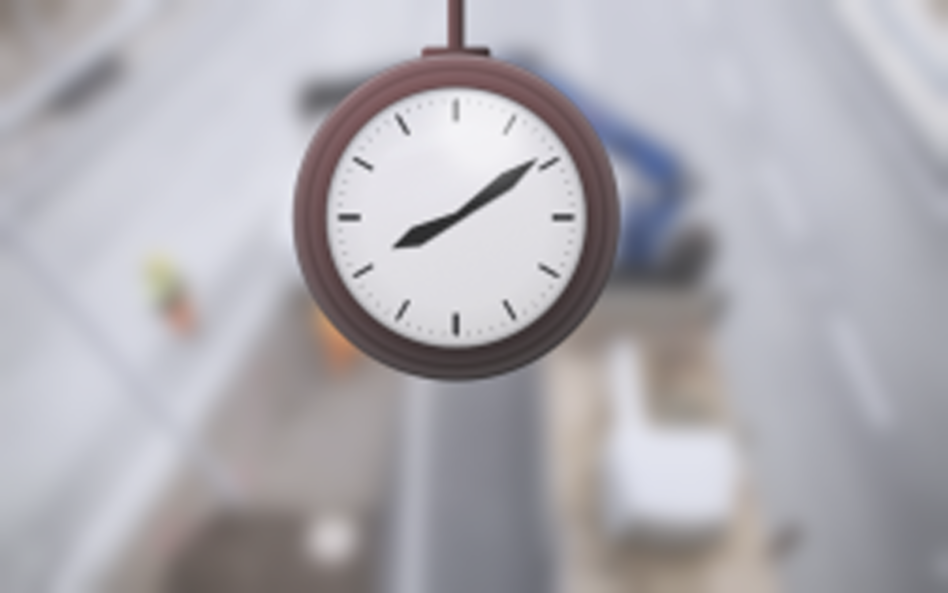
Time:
8.09
